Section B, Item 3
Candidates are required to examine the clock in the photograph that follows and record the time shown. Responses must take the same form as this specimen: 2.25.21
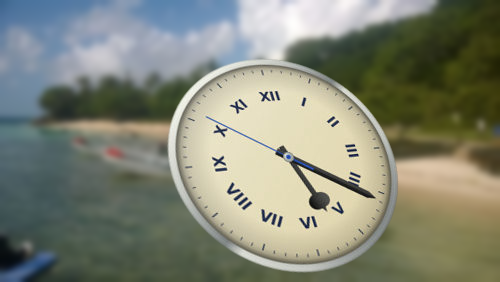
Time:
5.20.51
